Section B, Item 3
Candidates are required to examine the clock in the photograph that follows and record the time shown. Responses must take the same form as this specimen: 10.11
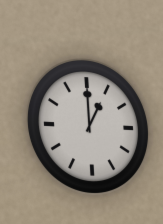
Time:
1.00
